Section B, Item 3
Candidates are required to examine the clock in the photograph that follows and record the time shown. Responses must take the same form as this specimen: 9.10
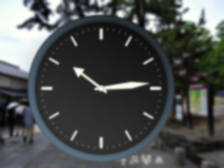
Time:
10.14
